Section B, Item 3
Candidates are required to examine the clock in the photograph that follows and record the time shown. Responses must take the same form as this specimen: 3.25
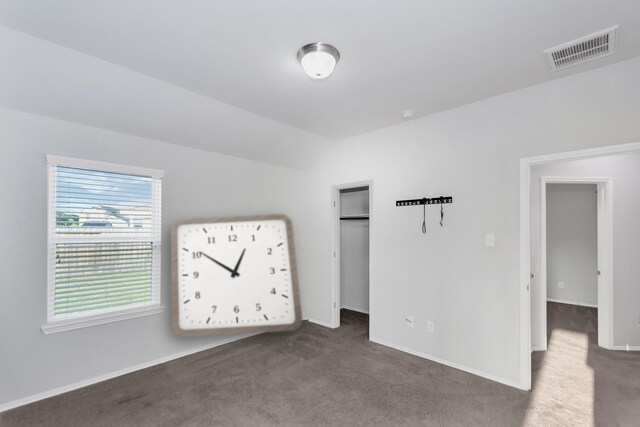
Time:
12.51
